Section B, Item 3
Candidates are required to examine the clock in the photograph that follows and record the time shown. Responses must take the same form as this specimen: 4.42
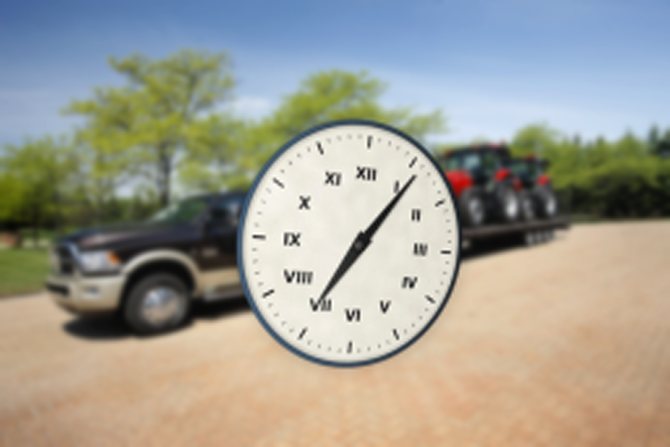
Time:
7.06
